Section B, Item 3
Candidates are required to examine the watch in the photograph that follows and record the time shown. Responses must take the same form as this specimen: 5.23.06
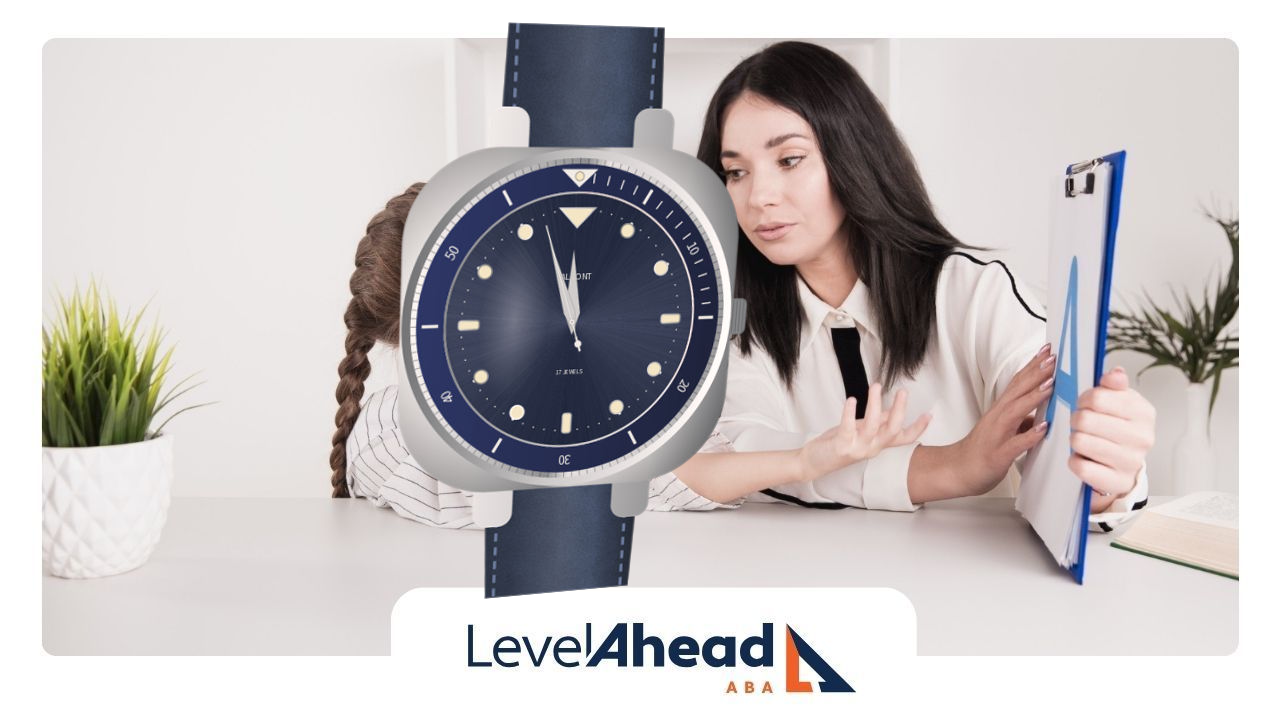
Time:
11.56.57
